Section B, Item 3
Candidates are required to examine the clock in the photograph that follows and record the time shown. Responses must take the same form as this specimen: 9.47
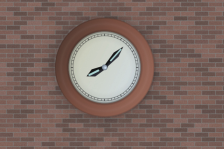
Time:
8.07
